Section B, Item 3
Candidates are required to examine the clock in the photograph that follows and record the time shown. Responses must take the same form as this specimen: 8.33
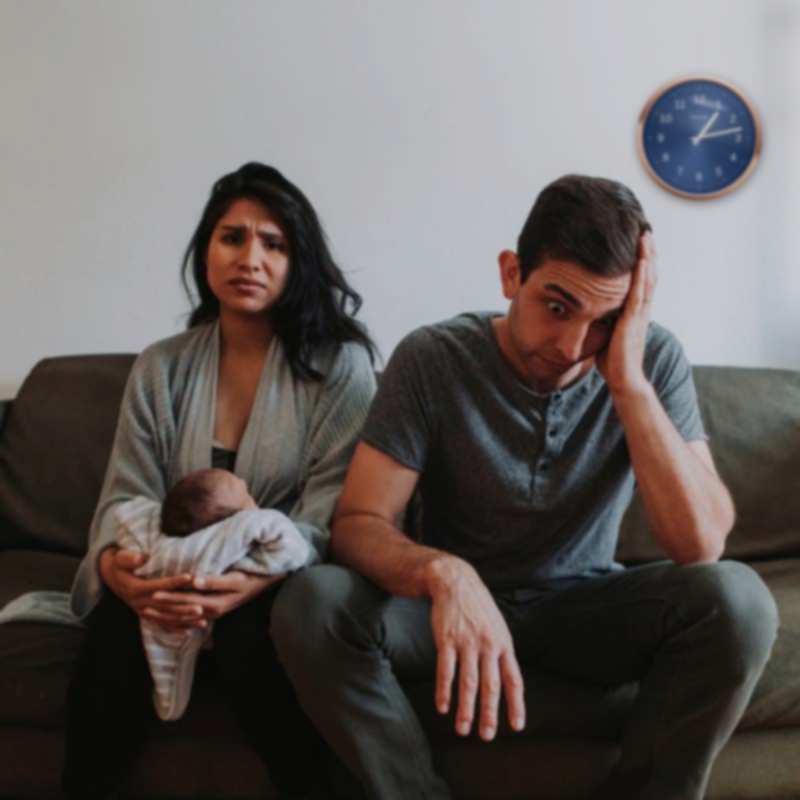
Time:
1.13
